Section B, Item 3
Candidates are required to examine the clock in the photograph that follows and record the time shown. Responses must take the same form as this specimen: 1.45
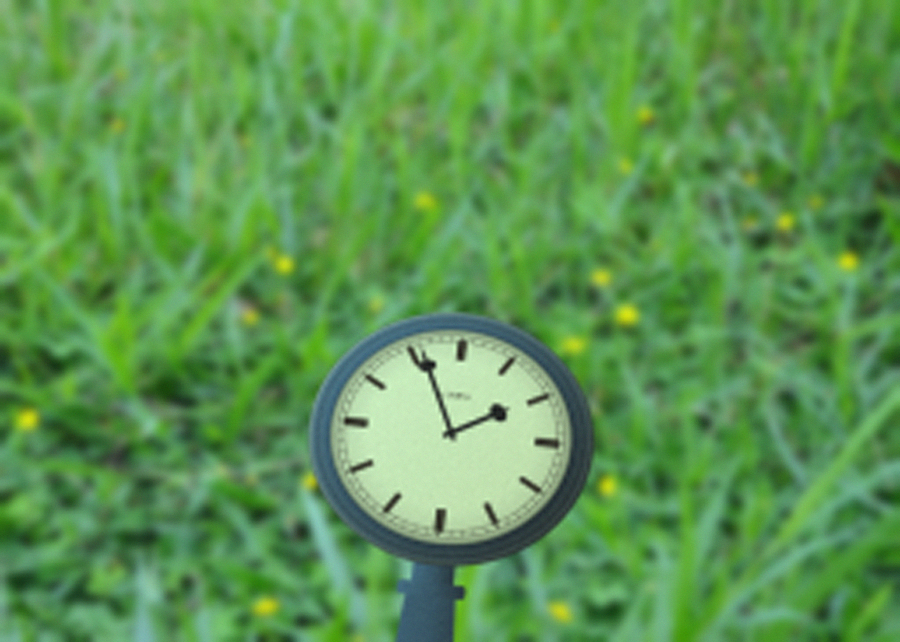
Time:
1.56
